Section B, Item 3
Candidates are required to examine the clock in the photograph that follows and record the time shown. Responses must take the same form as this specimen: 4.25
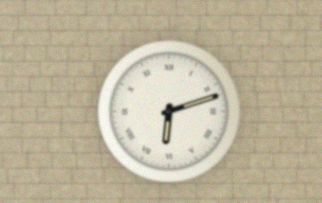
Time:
6.12
